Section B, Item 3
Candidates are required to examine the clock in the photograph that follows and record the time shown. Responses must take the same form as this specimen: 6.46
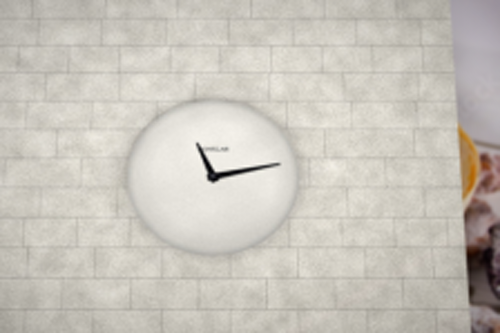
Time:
11.13
